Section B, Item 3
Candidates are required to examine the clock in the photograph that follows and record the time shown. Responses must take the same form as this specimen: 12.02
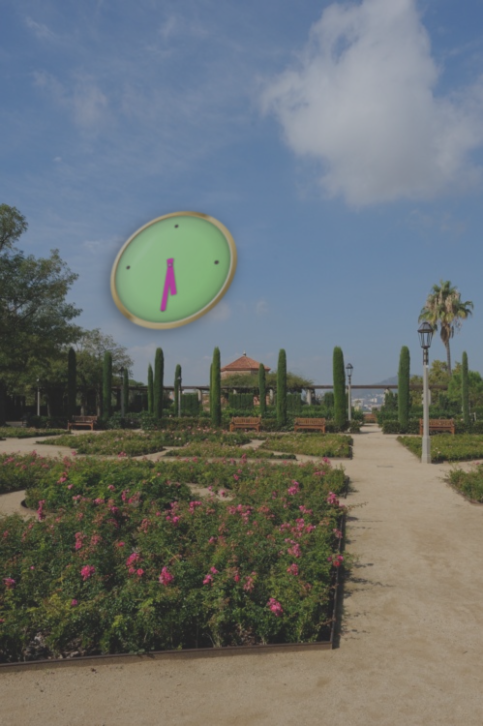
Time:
5.30
